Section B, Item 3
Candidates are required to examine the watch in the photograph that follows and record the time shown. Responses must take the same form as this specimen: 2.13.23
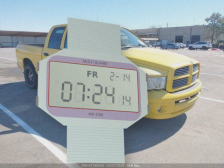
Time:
7.24.14
